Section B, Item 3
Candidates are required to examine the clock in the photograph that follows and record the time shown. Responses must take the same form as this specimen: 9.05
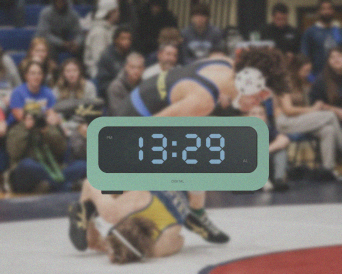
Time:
13.29
